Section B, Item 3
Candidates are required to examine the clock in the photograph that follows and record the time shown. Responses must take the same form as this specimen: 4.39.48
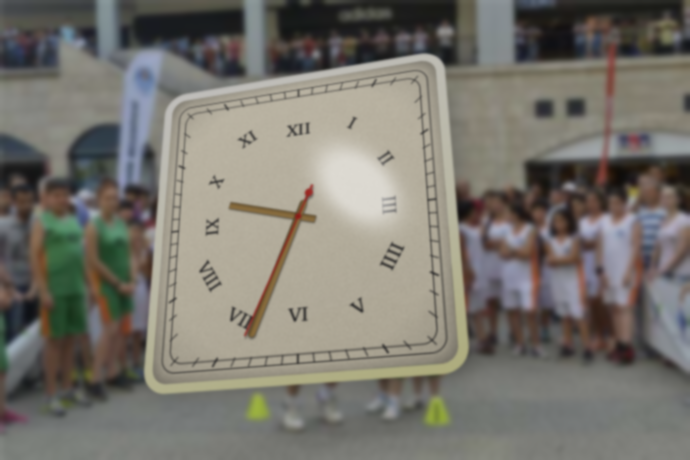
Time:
9.33.34
